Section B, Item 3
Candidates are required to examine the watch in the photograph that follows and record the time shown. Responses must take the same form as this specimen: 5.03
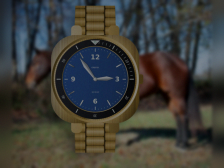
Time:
2.54
